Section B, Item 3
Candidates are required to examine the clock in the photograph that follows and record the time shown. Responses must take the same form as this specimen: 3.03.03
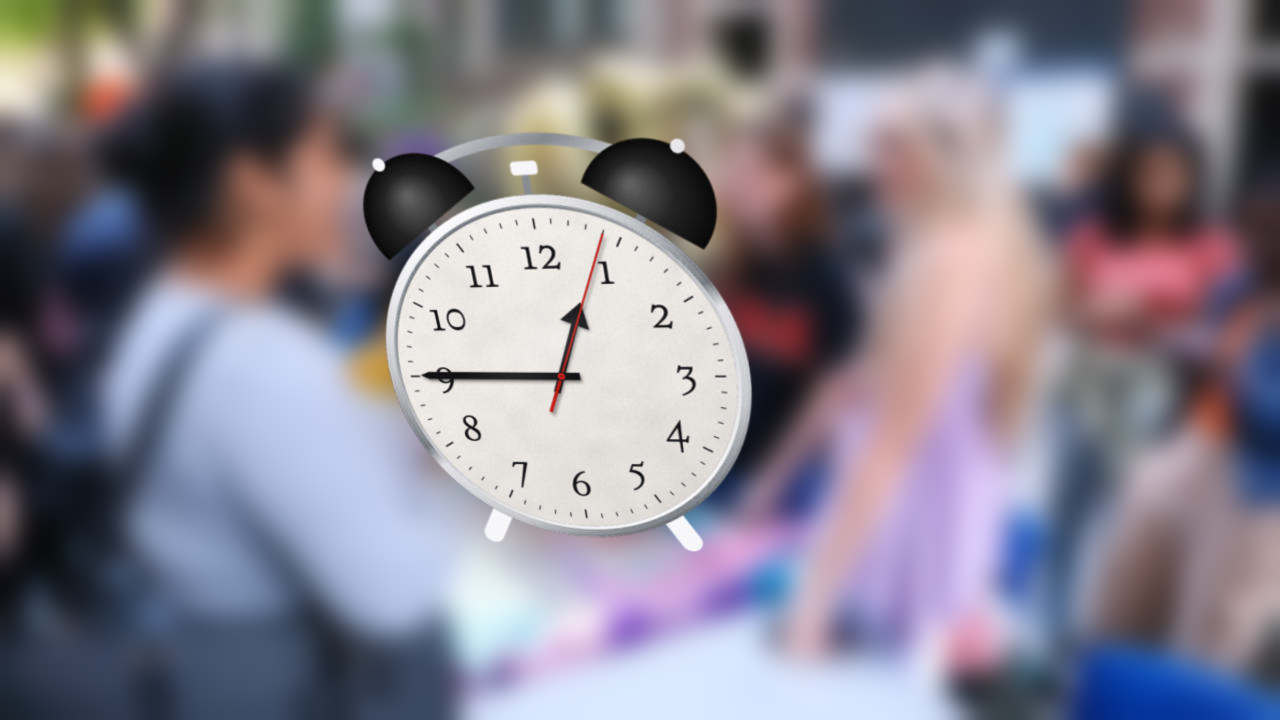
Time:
12.45.04
